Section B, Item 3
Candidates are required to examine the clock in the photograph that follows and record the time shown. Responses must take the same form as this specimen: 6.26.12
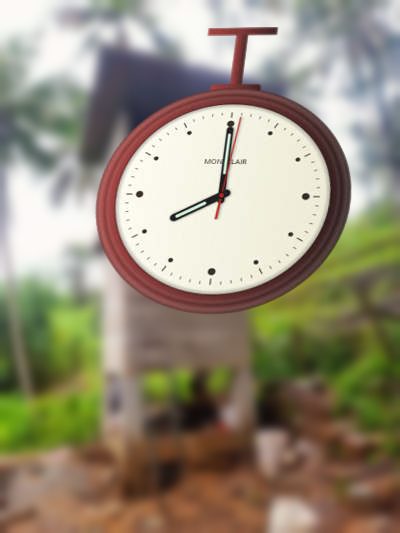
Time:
8.00.01
